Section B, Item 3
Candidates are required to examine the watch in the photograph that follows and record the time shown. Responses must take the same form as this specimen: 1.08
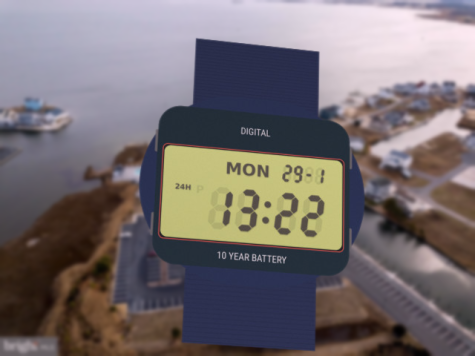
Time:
13.22
